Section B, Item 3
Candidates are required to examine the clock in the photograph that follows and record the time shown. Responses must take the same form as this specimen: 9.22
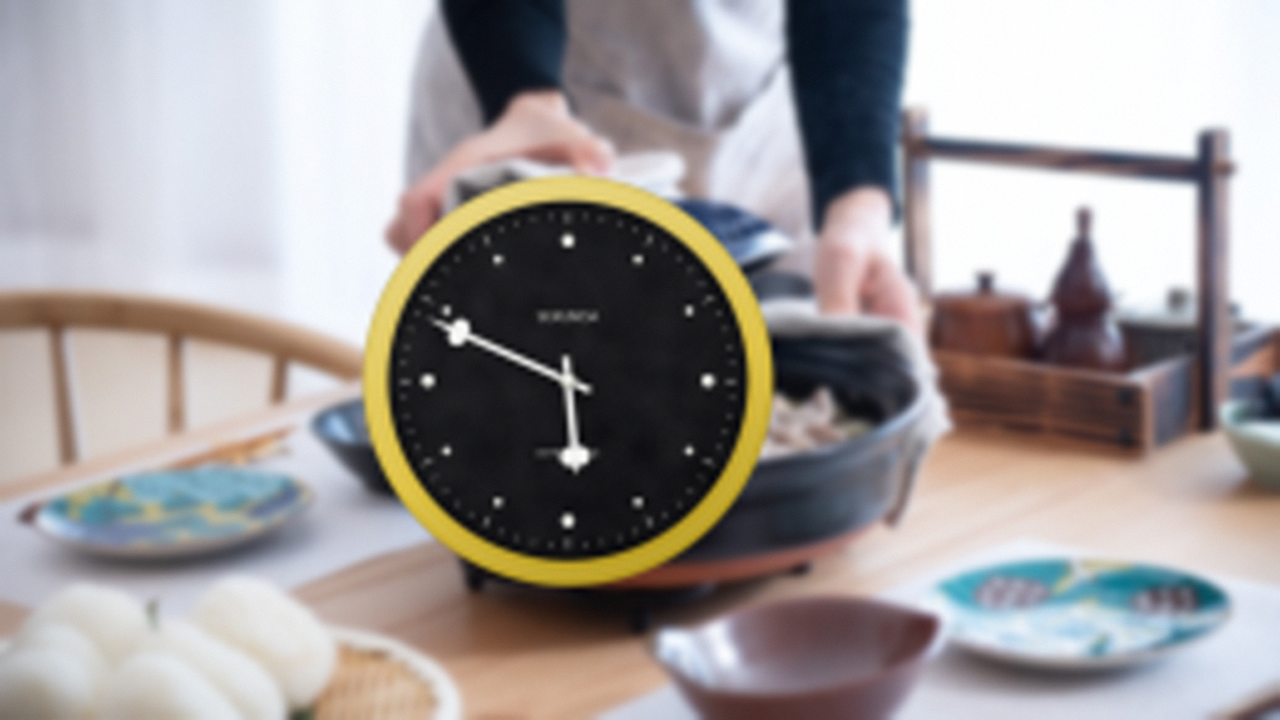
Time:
5.49
